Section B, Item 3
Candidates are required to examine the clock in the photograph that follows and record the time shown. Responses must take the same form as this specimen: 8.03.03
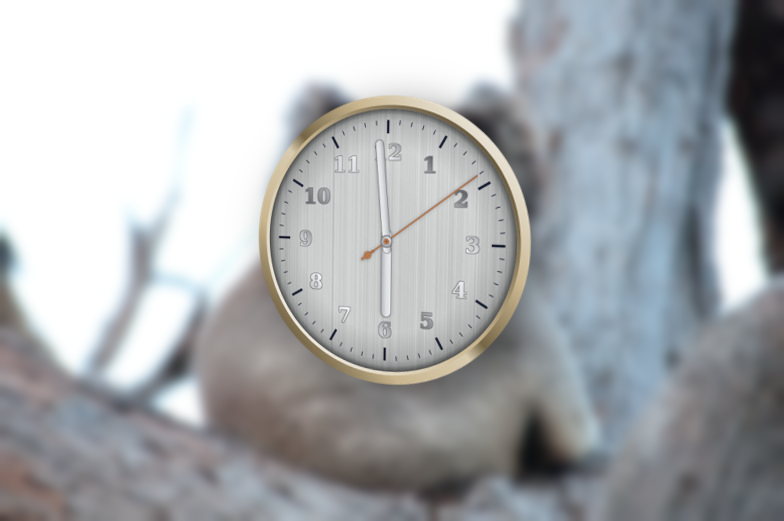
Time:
5.59.09
